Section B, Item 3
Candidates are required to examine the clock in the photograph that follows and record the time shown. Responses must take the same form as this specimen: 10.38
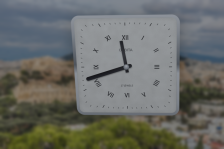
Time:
11.42
